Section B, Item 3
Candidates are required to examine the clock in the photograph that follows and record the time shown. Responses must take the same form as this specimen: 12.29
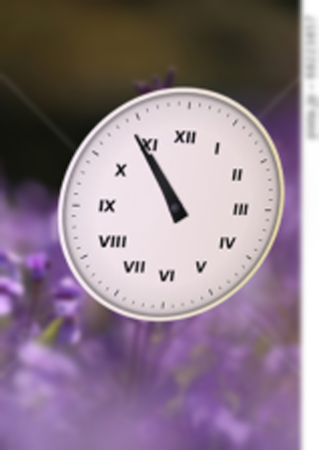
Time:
10.54
